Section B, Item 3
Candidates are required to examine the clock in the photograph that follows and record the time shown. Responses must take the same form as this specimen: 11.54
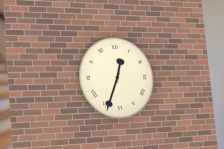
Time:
12.34
